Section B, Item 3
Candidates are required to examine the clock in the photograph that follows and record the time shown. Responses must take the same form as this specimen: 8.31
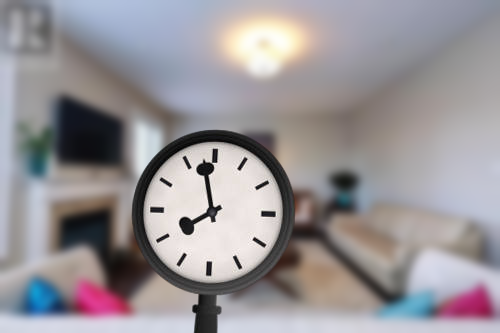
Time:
7.58
